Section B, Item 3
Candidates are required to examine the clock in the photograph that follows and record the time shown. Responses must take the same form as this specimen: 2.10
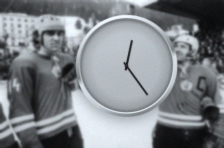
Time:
12.24
